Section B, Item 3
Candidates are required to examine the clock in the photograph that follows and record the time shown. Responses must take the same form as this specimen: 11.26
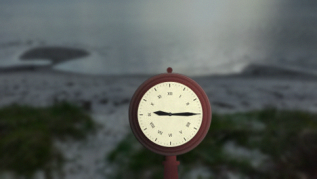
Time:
9.15
